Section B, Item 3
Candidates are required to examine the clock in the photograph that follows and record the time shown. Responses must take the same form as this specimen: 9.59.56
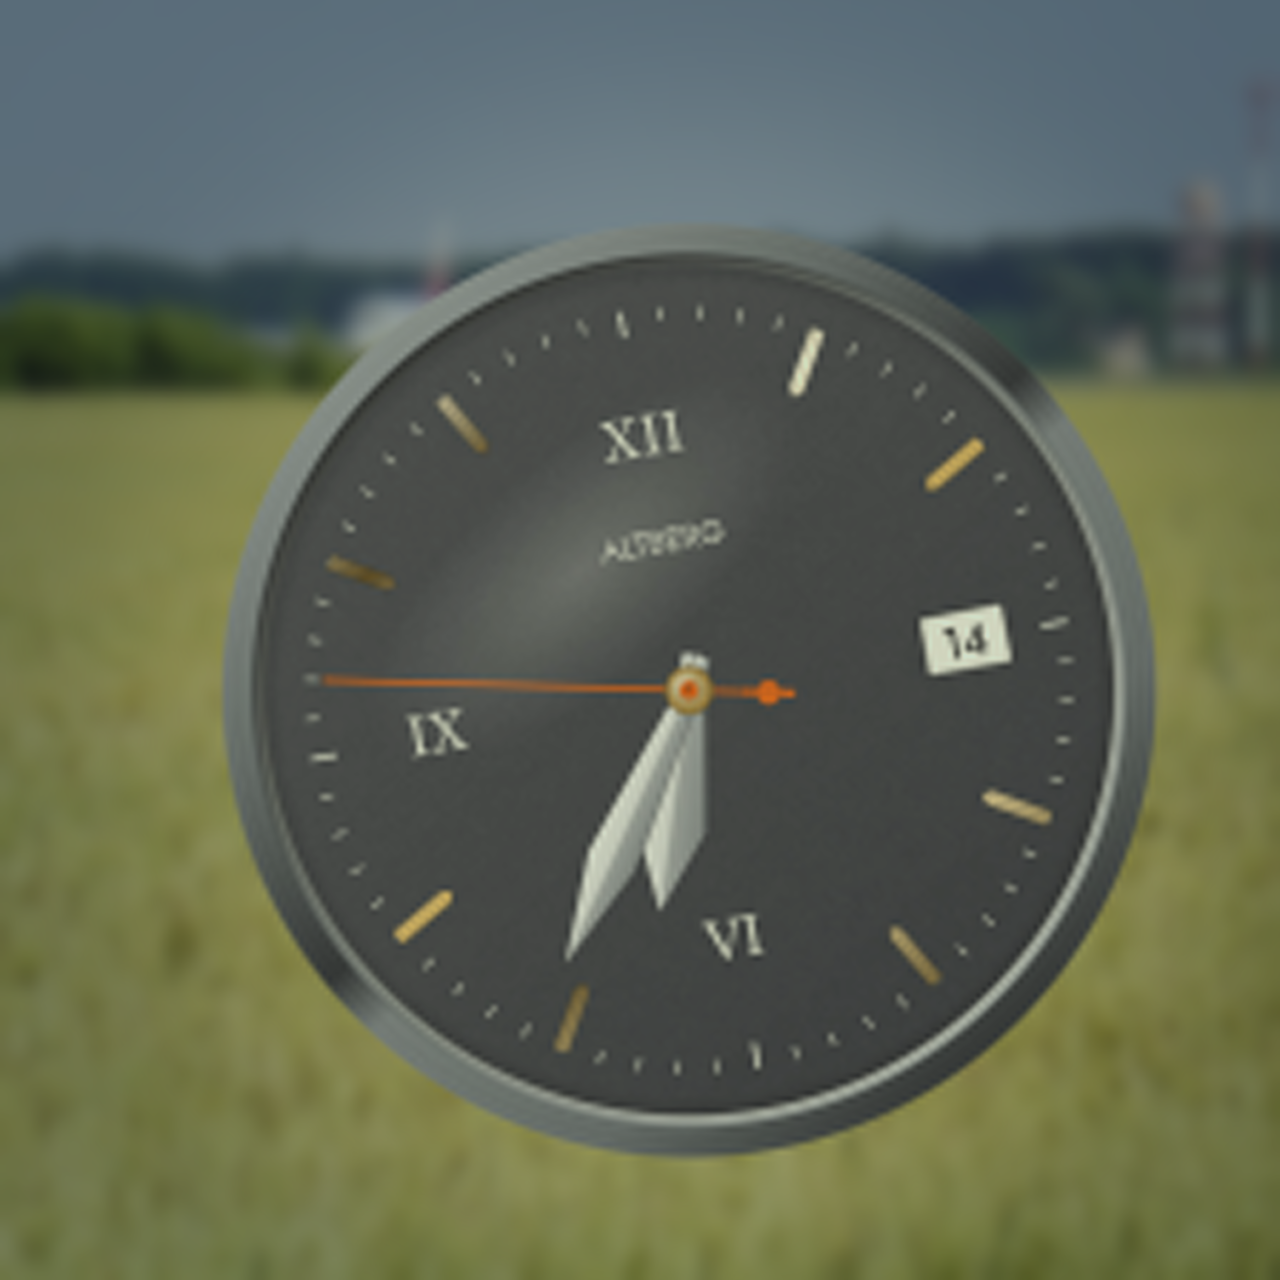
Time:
6.35.47
